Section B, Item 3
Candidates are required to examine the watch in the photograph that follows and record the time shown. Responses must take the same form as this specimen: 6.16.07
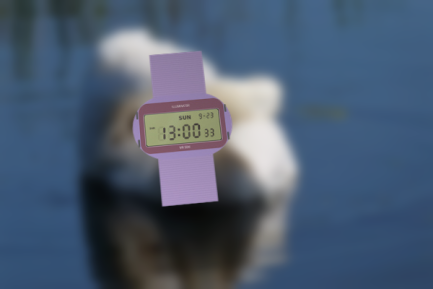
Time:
13.00.33
